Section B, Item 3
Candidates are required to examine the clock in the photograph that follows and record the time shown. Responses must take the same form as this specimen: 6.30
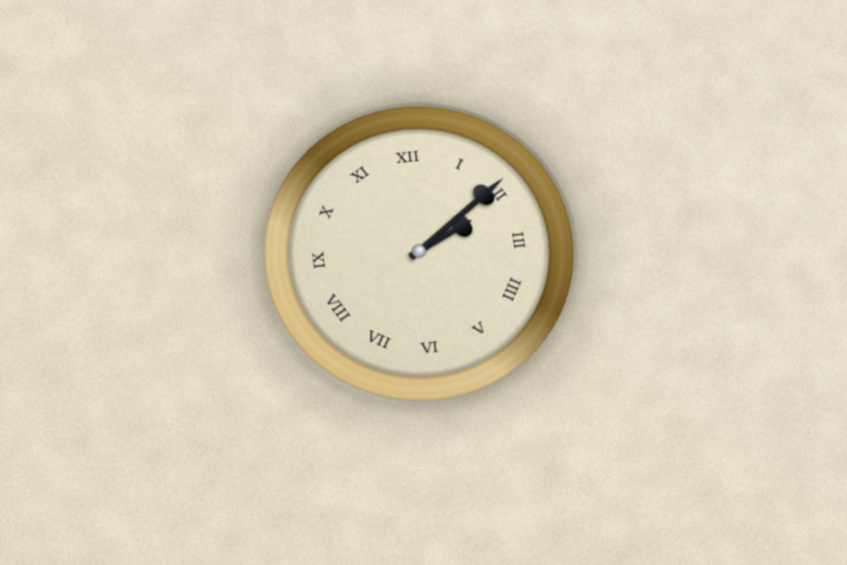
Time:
2.09
